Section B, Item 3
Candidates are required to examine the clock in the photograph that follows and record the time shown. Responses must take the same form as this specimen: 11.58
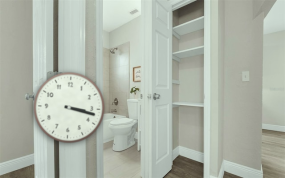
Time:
3.17
